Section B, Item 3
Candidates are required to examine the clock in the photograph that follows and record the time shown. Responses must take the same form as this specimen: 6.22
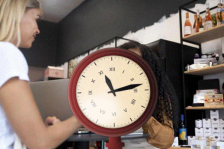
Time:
11.13
